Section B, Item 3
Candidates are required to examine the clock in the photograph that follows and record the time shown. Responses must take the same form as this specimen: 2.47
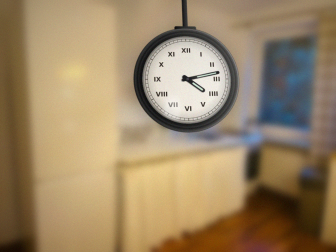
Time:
4.13
